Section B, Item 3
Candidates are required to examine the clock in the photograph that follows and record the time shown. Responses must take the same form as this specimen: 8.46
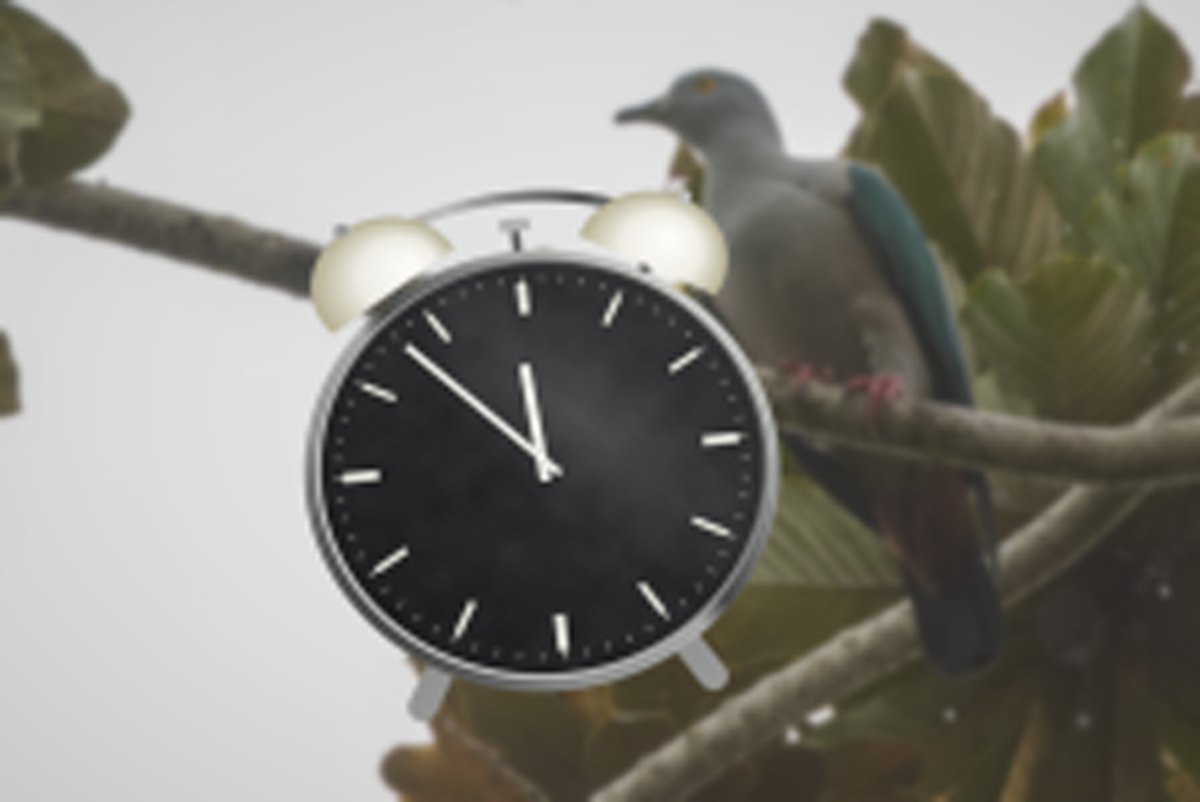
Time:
11.53
